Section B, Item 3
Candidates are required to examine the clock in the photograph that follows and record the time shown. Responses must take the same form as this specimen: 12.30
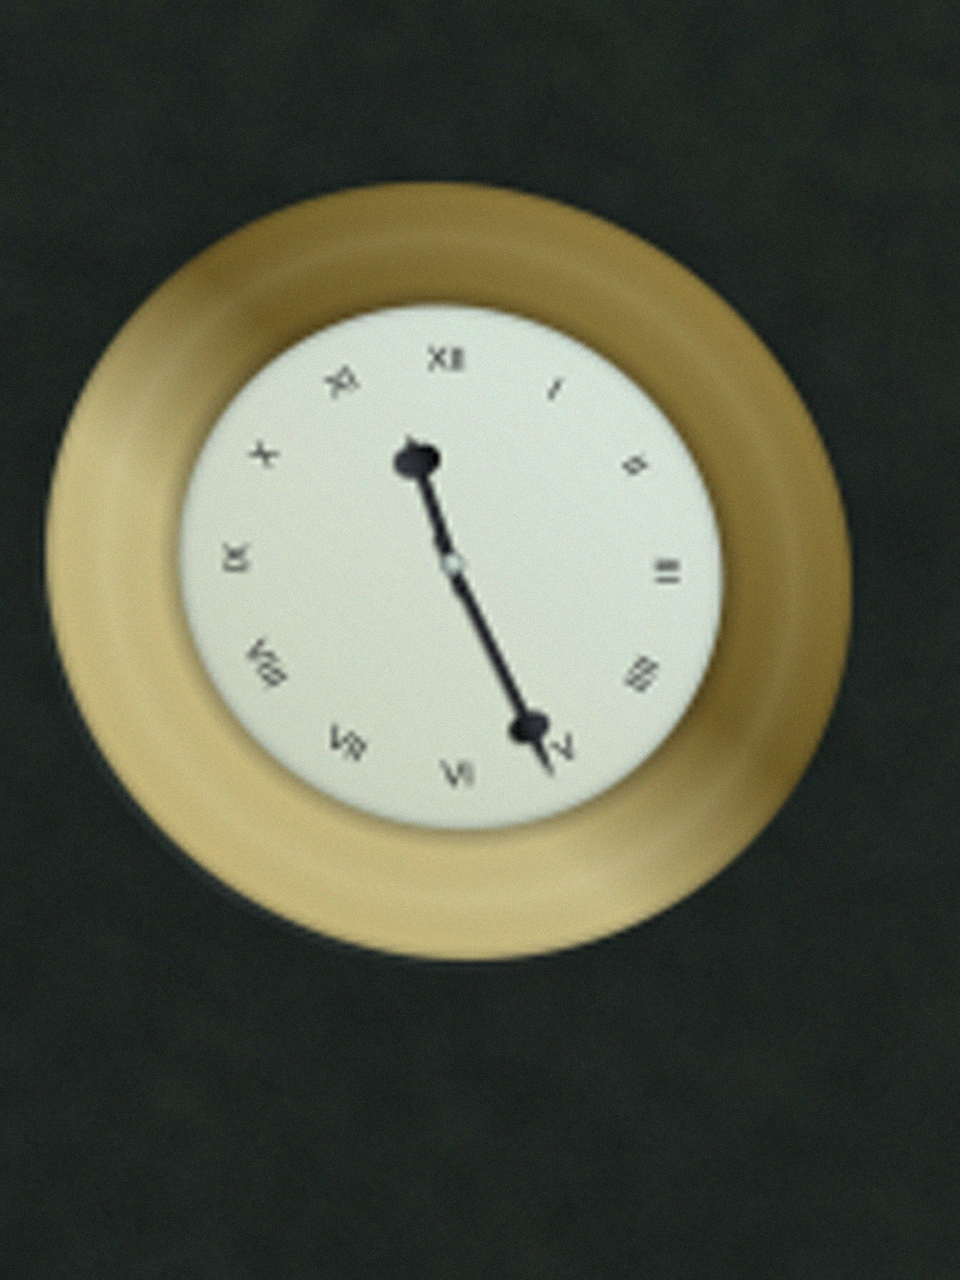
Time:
11.26
